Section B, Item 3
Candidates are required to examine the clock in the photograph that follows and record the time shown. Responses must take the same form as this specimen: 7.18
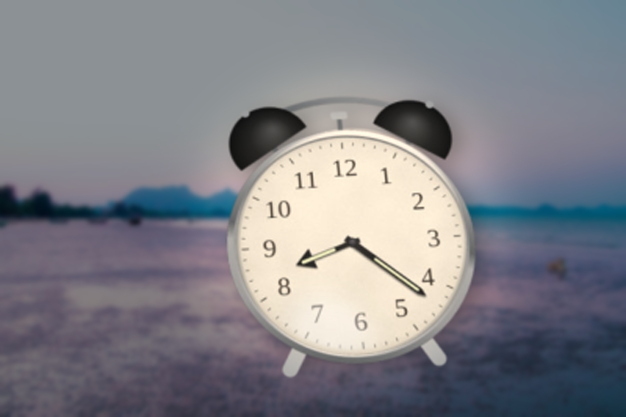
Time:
8.22
